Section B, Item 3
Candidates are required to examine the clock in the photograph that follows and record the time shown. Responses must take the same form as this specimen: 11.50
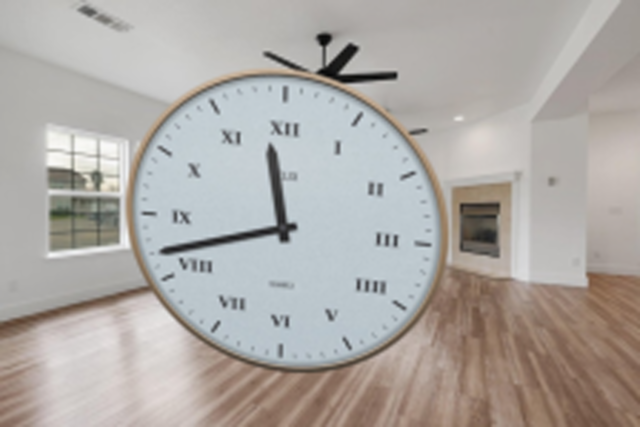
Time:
11.42
